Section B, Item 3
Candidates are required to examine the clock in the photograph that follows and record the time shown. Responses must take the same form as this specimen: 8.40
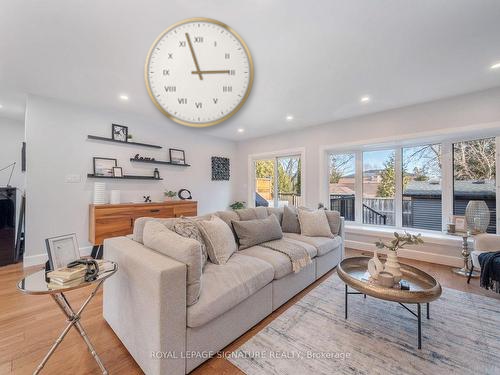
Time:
2.57
